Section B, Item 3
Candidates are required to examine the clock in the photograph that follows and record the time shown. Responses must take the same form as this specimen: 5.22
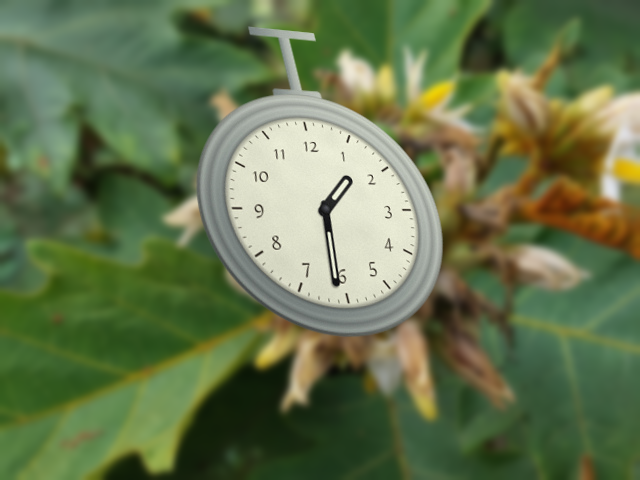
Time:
1.31
